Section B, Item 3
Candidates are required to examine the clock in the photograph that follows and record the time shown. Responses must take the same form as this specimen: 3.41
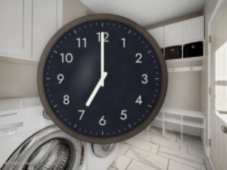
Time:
7.00
